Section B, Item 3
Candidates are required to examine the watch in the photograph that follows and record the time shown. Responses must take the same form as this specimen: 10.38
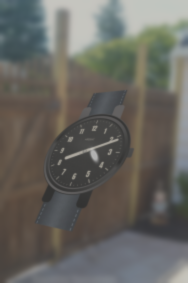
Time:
8.11
